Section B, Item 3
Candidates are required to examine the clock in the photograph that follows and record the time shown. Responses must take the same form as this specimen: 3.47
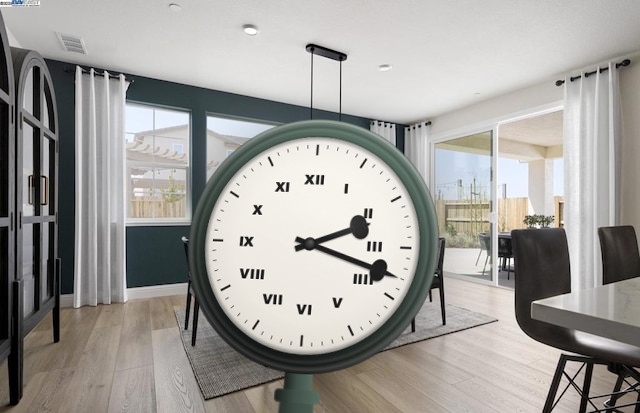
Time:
2.18
